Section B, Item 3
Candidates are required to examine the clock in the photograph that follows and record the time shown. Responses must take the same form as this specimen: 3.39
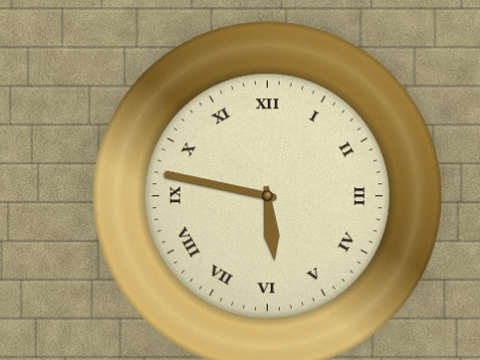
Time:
5.47
